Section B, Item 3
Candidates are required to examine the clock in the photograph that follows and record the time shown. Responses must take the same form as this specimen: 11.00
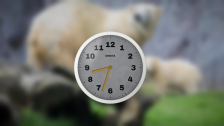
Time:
8.33
